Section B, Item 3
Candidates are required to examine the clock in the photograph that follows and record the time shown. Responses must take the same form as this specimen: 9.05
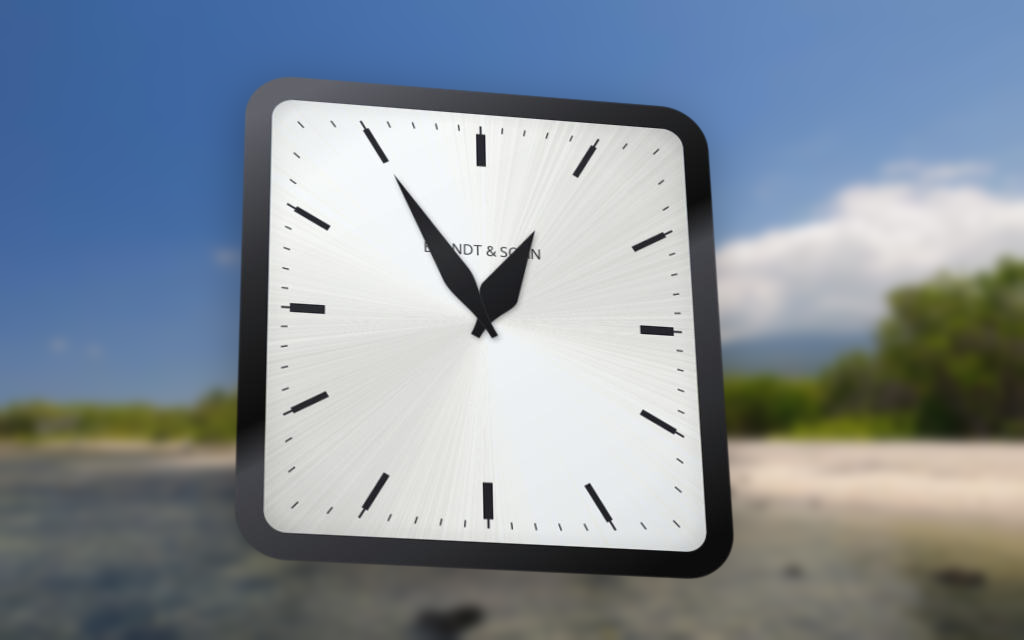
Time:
12.55
